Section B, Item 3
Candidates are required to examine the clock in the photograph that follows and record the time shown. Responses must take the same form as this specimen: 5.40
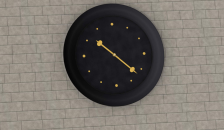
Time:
10.22
